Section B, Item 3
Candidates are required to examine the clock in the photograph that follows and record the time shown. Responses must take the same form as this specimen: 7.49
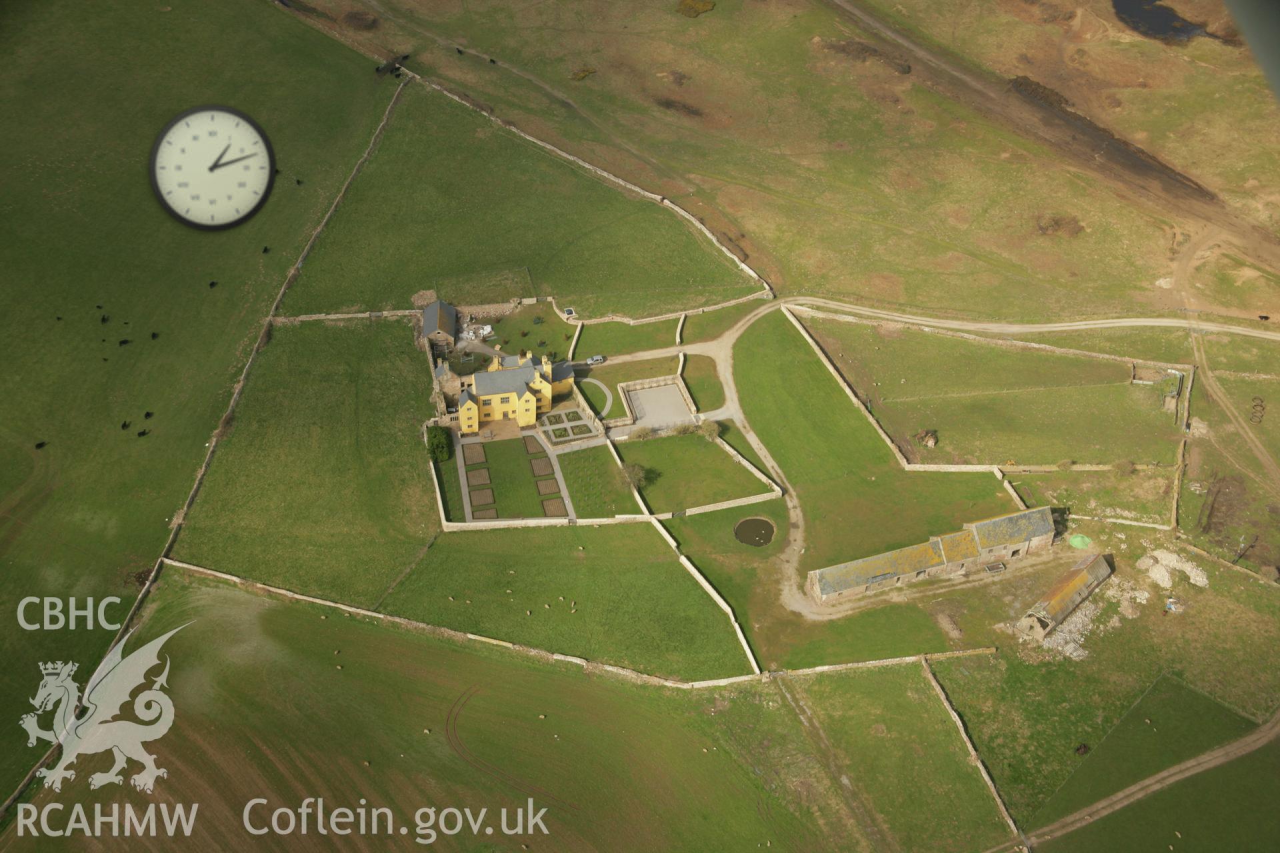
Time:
1.12
